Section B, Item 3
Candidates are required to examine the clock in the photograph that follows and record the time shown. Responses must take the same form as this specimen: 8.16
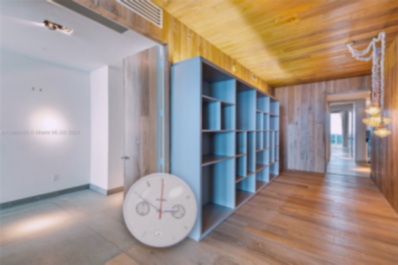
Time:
2.50
